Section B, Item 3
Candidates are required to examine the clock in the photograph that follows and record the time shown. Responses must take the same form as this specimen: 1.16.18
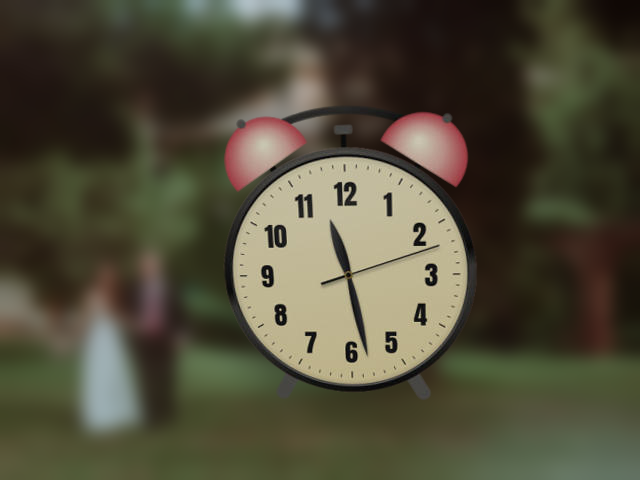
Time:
11.28.12
